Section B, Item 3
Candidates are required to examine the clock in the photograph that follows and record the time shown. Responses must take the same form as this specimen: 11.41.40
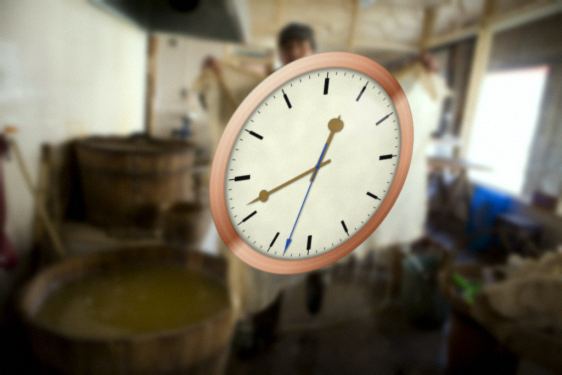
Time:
12.41.33
